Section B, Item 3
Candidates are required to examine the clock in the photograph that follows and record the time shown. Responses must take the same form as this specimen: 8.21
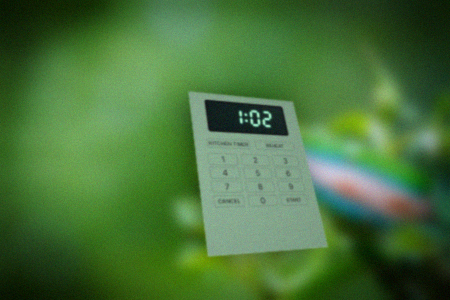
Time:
1.02
